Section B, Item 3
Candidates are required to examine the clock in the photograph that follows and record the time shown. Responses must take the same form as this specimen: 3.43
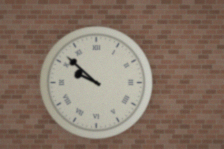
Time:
9.52
